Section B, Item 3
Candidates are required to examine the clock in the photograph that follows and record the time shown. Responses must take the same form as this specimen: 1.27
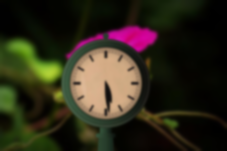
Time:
5.29
